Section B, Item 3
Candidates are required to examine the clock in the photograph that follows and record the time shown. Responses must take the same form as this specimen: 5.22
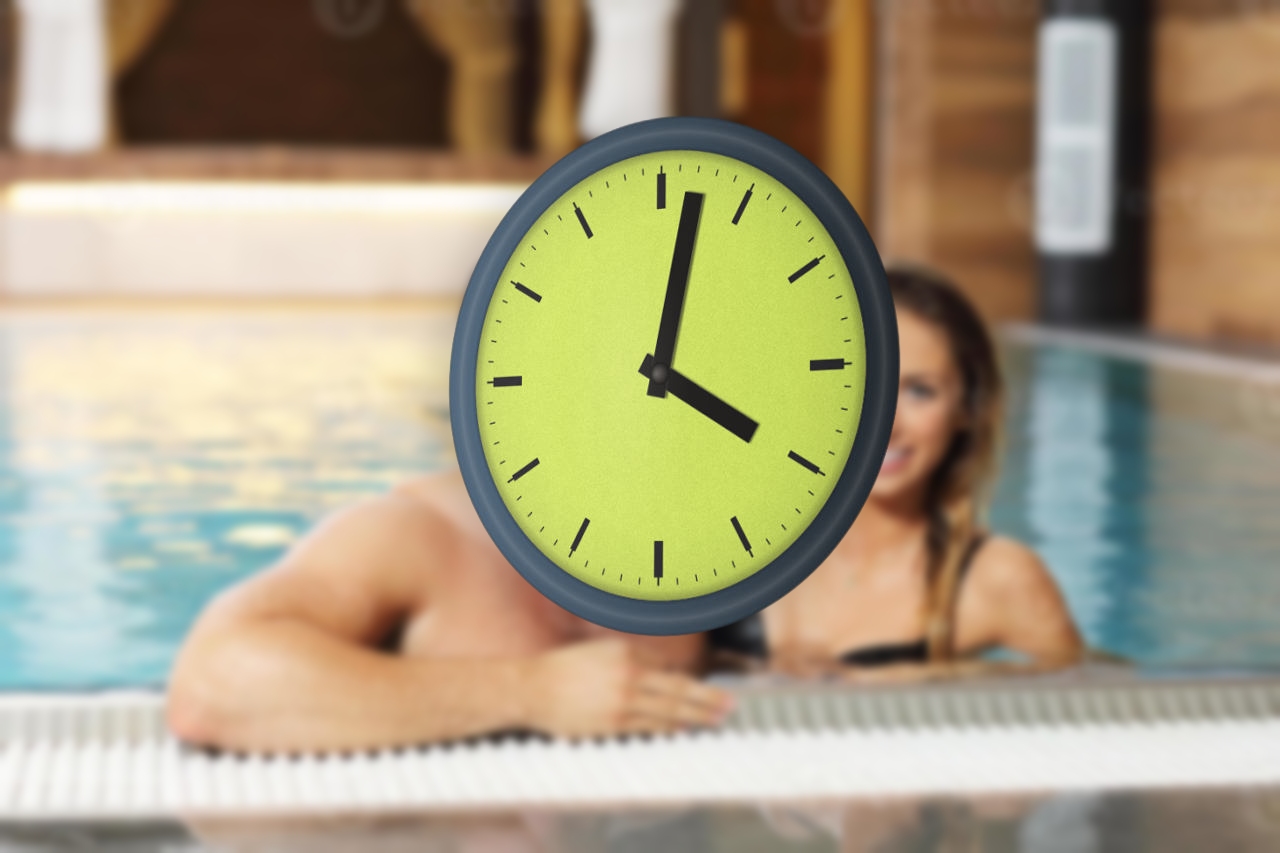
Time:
4.02
